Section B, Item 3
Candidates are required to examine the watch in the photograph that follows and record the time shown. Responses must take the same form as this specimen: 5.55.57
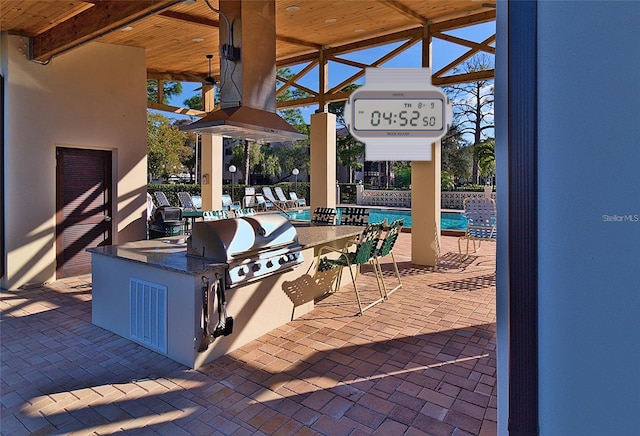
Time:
4.52.50
